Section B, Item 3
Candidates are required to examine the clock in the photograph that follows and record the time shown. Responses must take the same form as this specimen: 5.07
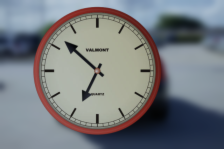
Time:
6.52
